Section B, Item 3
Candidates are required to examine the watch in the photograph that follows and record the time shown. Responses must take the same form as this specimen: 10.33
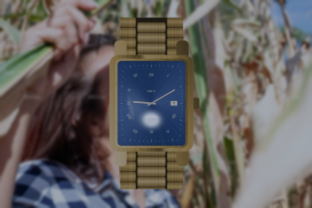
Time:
9.10
